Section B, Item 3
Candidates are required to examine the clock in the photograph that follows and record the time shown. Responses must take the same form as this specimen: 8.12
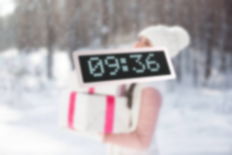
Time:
9.36
